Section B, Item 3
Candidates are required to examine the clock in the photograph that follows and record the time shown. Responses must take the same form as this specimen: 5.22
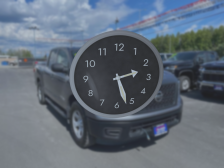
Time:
2.27
